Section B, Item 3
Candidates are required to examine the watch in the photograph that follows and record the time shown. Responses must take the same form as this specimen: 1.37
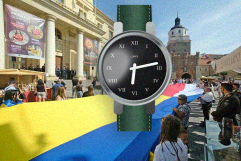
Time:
6.13
